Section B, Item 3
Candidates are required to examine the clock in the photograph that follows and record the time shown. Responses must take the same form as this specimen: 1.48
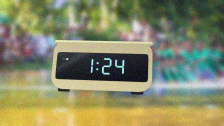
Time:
1.24
